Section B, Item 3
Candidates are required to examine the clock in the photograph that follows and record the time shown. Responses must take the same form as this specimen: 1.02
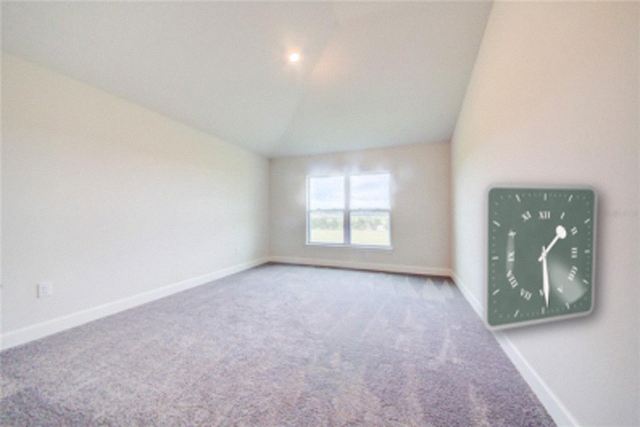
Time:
1.29
